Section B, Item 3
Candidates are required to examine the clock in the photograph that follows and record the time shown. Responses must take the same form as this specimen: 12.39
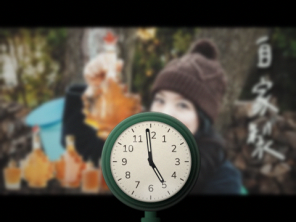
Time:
4.59
